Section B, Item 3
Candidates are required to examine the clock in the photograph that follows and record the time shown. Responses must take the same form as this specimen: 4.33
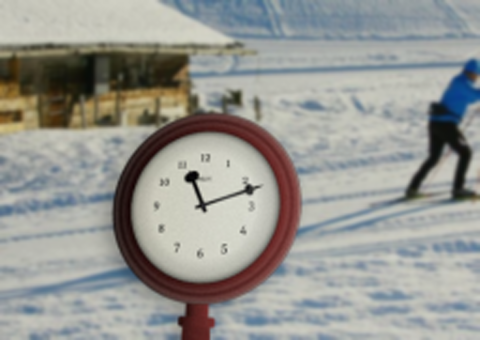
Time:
11.12
